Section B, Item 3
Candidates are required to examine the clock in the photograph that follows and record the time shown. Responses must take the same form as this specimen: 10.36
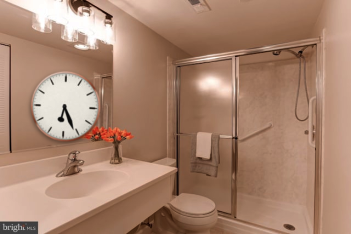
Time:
6.26
